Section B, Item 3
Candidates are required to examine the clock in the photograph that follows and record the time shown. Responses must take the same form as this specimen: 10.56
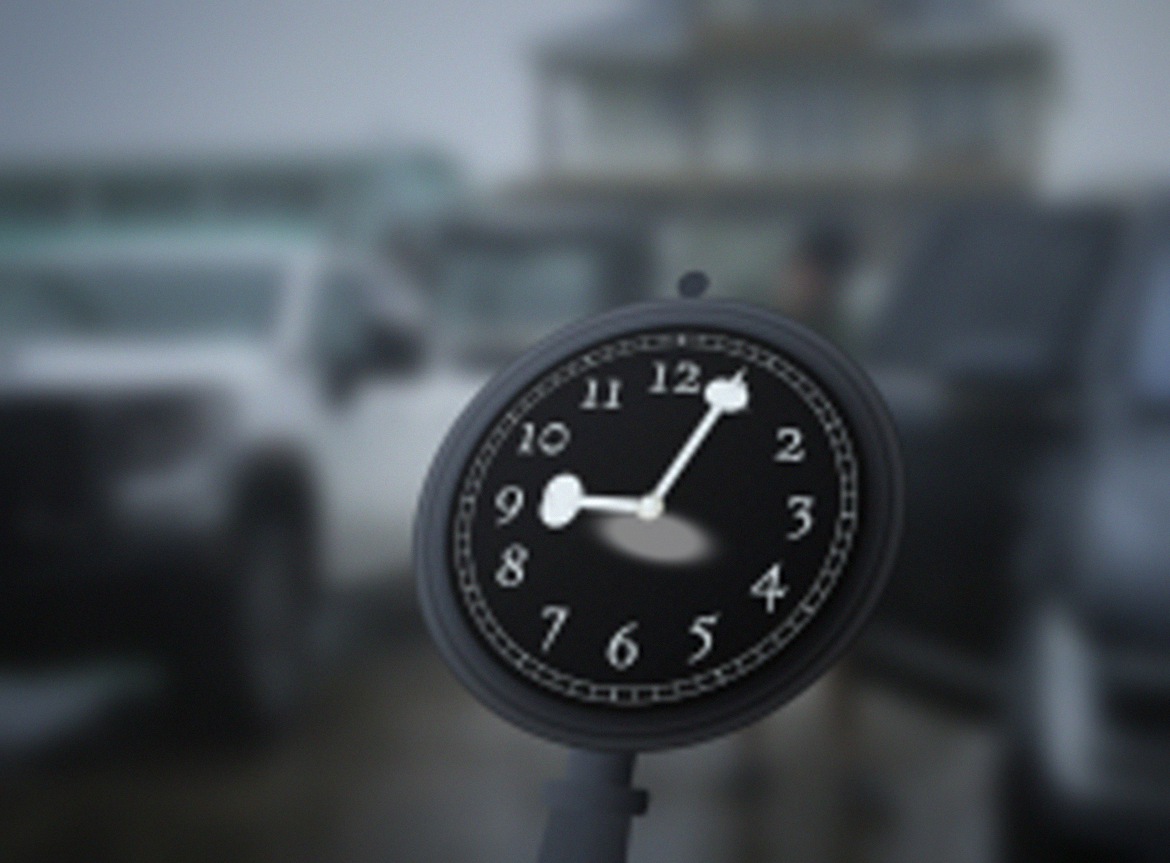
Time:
9.04
